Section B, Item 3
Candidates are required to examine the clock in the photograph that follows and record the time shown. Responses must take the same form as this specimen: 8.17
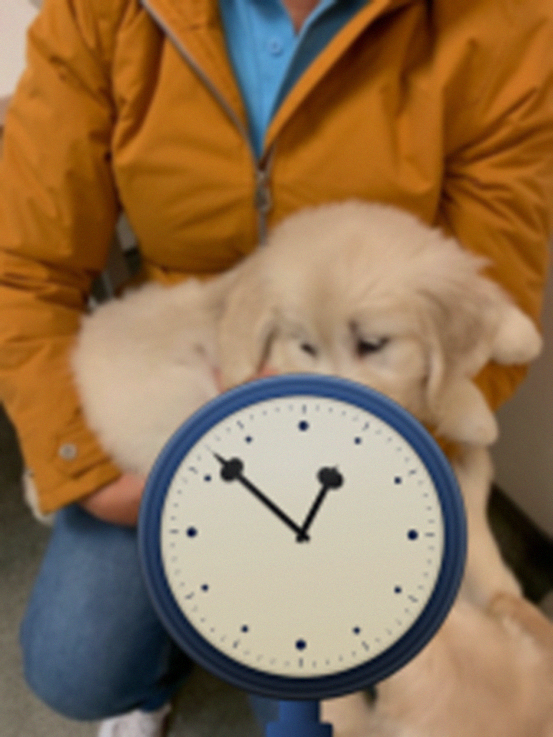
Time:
12.52
